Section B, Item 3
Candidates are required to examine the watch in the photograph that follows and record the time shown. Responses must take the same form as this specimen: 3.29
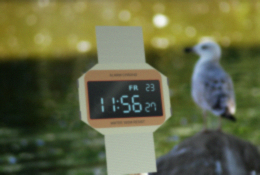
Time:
11.56
